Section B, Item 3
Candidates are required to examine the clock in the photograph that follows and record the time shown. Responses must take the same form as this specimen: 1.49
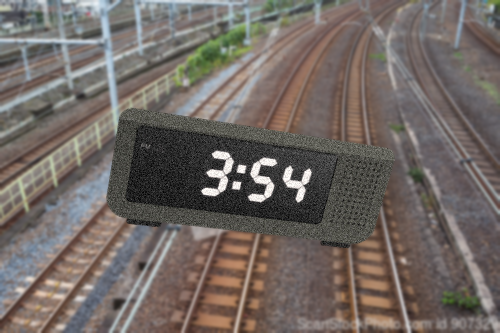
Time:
3.54
